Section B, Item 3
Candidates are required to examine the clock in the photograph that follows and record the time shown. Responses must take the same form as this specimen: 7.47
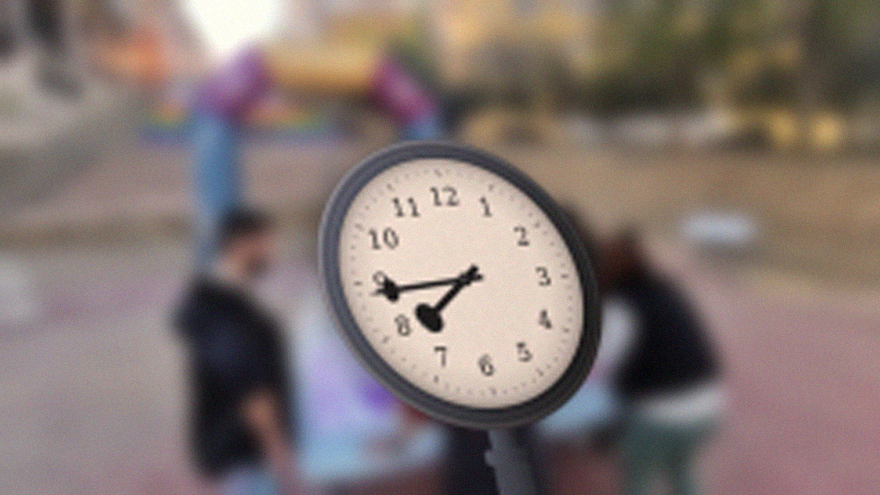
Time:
7.44
